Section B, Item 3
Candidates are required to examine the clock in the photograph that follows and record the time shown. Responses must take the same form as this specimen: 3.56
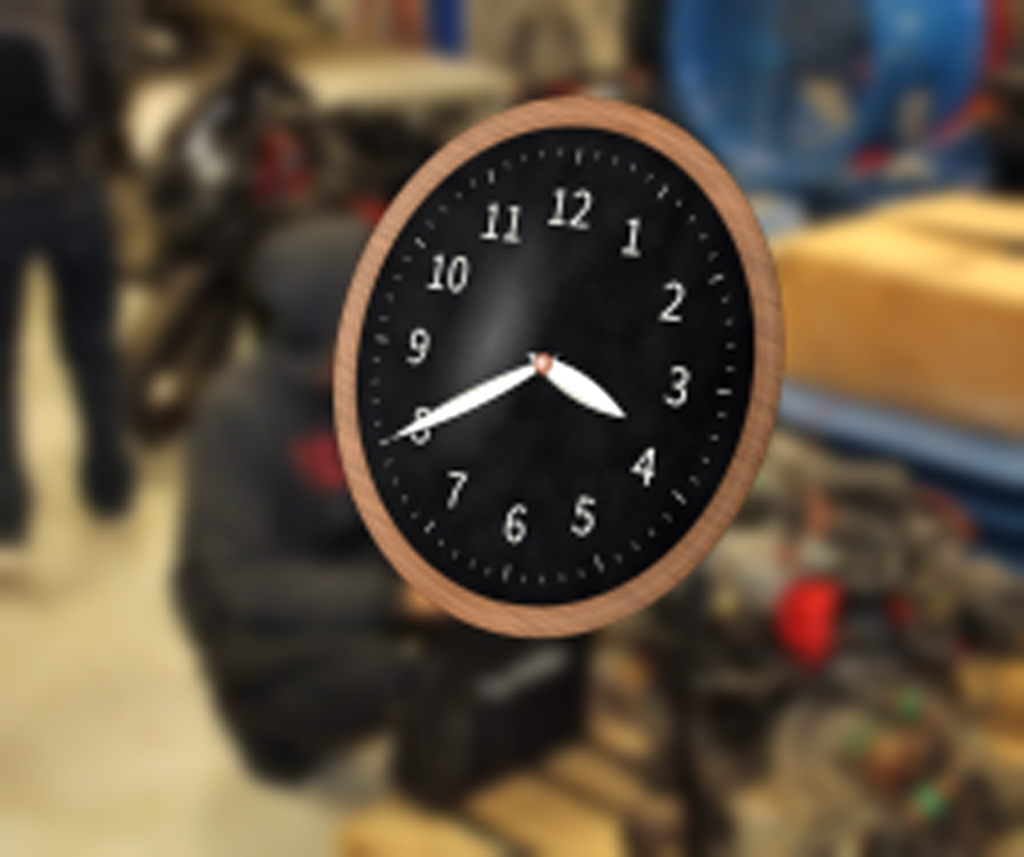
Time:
3.40
